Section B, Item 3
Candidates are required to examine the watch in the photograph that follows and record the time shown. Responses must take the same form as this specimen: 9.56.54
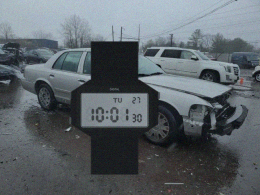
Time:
10.01.30
